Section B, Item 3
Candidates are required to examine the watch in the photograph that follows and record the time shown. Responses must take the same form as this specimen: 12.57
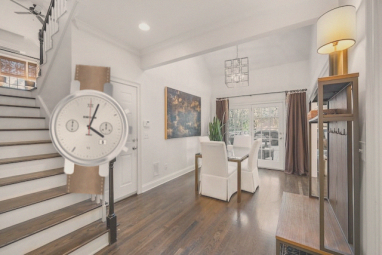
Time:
4.03
